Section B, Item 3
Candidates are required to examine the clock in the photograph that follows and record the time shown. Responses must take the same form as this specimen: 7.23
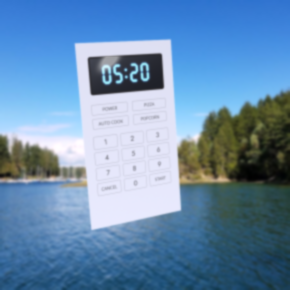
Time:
5.20
